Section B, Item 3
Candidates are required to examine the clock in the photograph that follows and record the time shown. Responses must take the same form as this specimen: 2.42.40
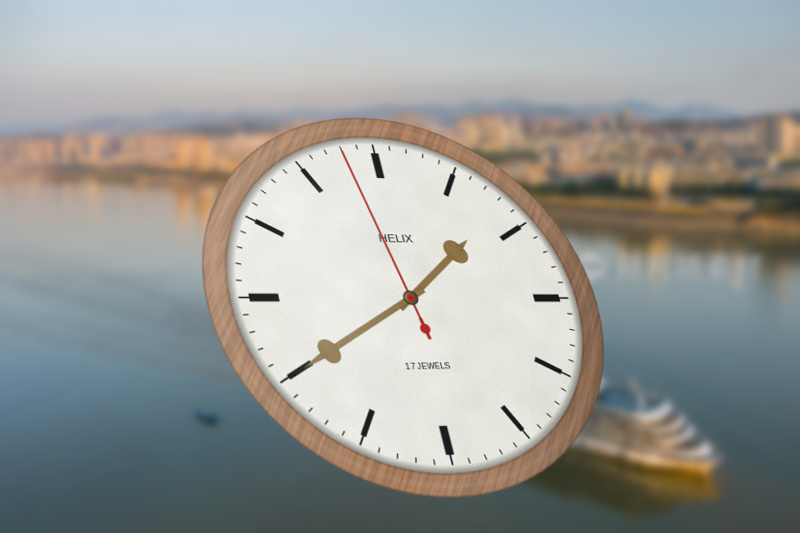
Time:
1.39.58
